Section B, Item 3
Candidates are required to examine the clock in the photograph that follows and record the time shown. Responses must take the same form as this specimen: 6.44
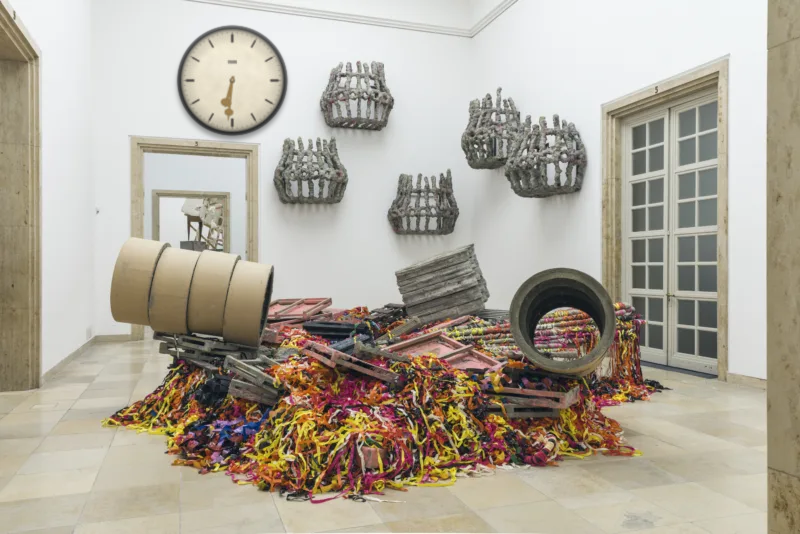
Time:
6.31
